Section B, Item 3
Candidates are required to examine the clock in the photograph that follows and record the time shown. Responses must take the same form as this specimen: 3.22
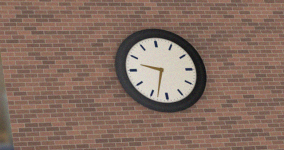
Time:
9.33
